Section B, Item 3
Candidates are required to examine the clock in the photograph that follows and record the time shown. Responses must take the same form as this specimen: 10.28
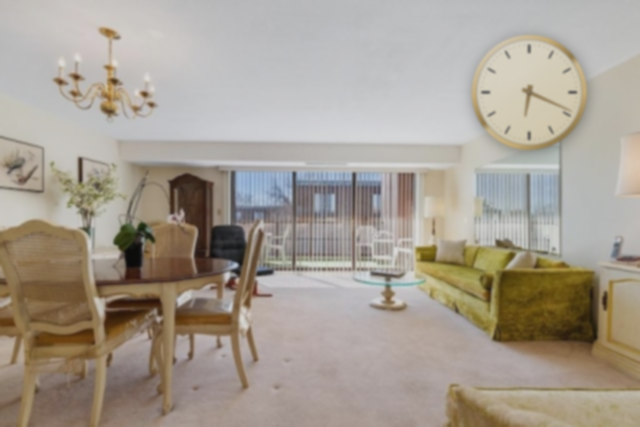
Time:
6.19
